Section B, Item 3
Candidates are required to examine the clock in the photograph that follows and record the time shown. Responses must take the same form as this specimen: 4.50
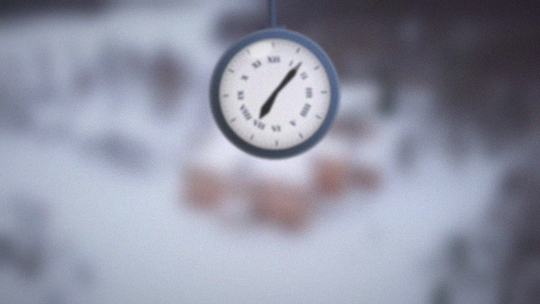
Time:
7.07
